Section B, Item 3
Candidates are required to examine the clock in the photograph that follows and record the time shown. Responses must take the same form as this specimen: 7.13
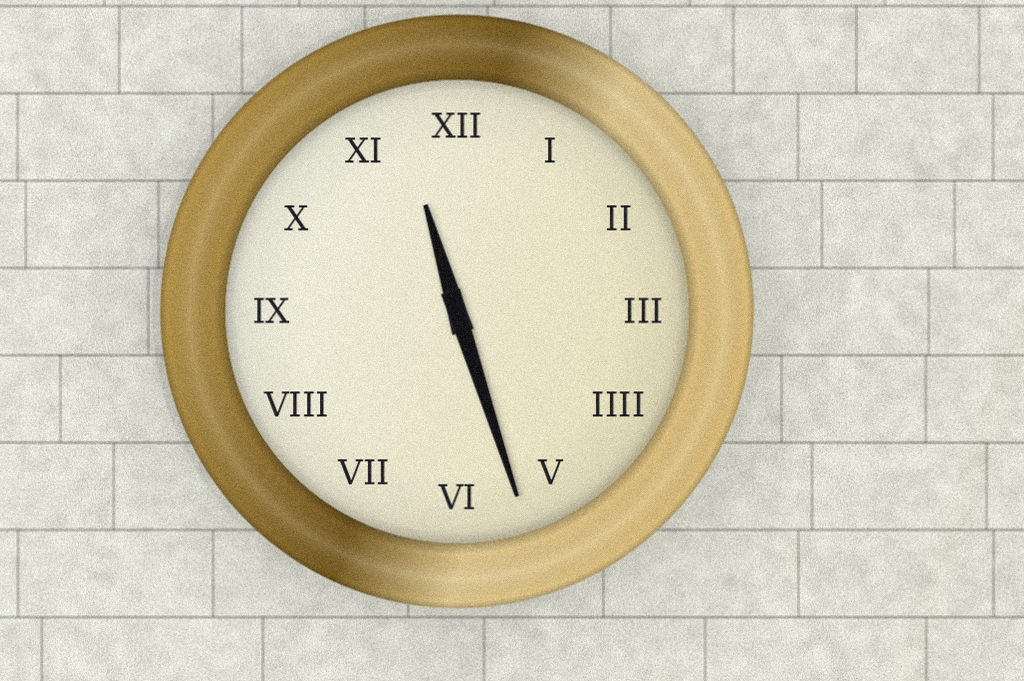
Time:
11.27
